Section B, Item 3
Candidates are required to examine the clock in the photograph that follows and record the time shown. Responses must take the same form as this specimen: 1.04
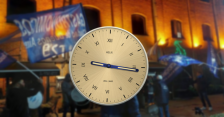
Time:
9.16
